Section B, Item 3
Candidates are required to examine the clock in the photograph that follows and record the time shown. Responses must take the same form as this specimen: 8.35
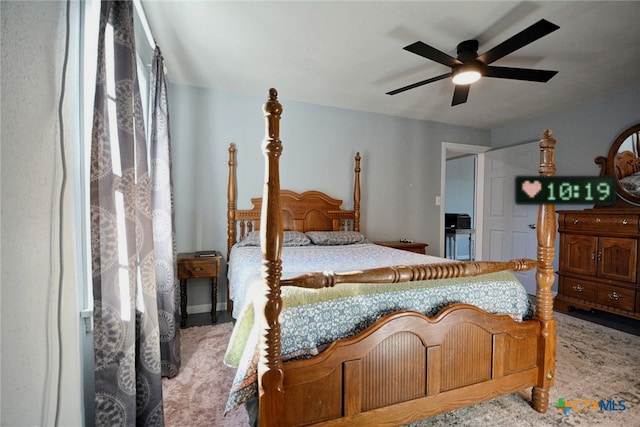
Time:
10.19
